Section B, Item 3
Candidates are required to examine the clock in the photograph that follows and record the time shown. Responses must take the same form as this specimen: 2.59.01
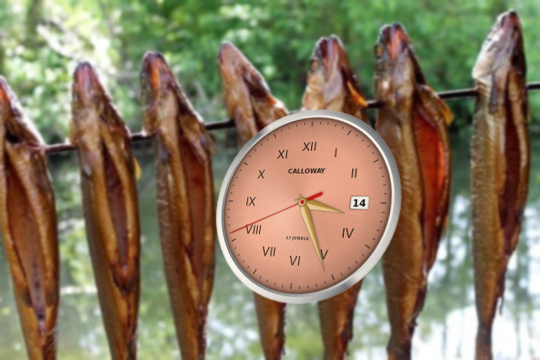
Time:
3.25.41
